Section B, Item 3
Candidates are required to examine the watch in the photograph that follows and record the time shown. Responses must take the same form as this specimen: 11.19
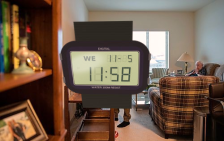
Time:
11.58
